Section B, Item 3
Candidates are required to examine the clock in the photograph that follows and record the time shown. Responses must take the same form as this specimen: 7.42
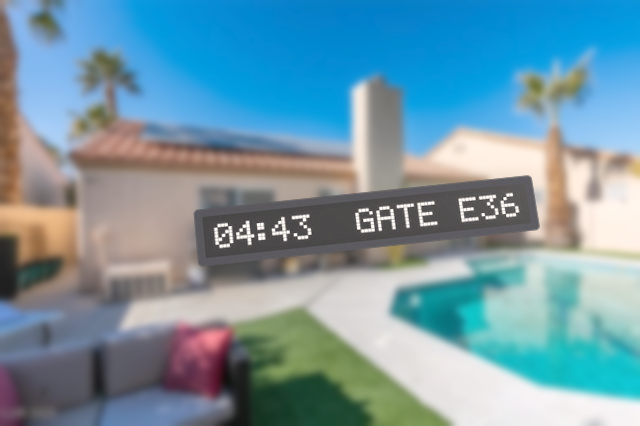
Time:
4.43
